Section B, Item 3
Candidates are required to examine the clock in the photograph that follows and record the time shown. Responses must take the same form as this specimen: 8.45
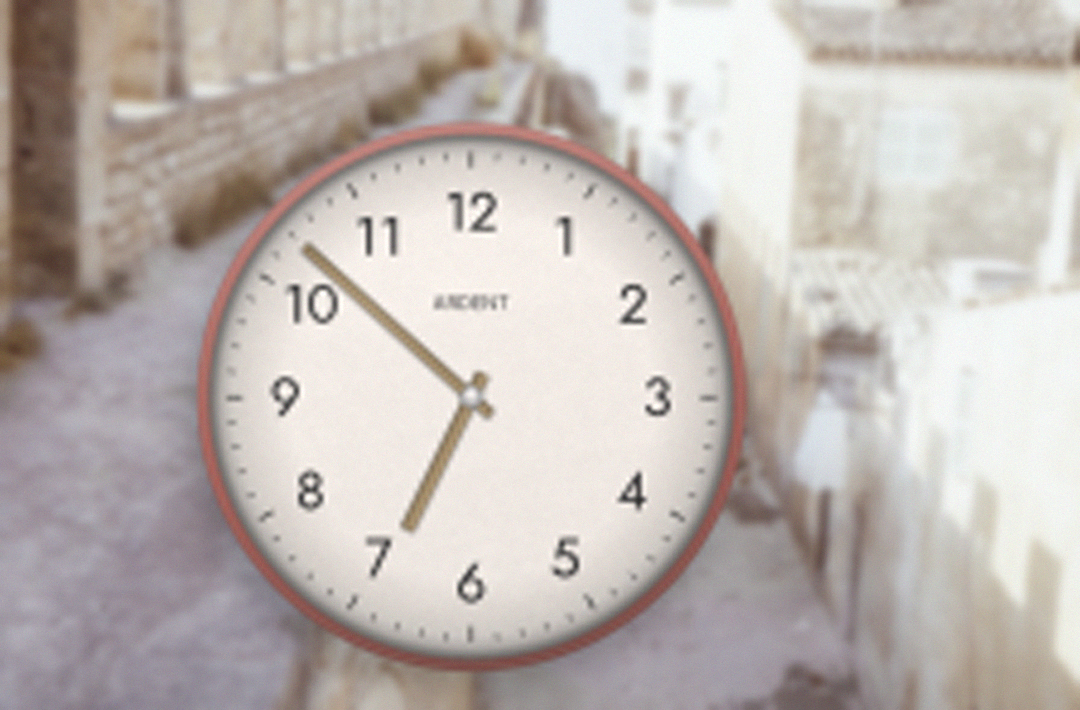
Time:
6.52
